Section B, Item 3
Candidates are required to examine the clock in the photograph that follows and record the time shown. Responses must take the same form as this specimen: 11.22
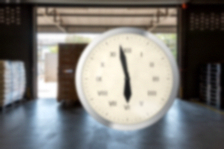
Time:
5.58
